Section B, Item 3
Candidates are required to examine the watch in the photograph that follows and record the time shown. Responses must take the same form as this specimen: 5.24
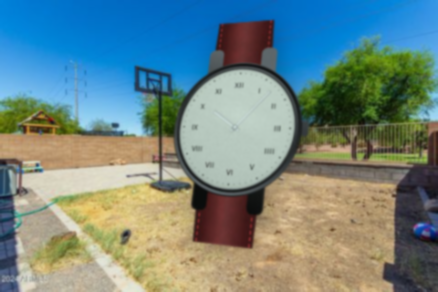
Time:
10.07
